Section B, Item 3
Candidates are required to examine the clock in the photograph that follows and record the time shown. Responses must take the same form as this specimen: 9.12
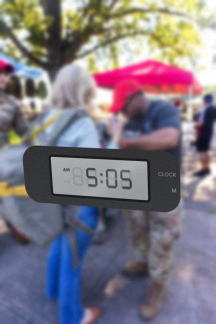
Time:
5.05
